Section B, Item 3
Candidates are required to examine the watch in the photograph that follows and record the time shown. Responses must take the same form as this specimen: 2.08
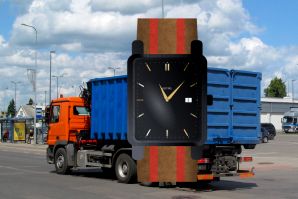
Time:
11.07
